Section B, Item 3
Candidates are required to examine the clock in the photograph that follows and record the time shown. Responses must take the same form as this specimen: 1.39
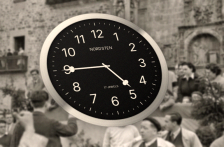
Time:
4.45
